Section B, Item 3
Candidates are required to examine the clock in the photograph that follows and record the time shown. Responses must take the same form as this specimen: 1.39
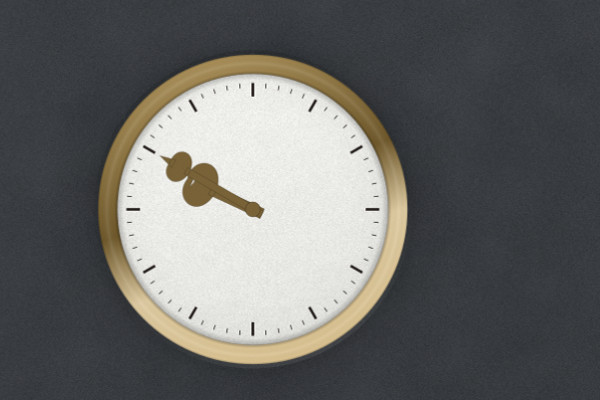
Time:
9.50
